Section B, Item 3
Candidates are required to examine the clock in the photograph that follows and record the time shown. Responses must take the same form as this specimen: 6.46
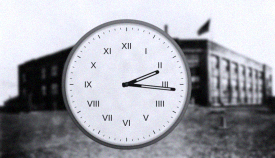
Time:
2.16
